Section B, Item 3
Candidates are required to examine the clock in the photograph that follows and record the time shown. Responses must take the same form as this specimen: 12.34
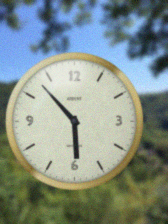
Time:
5.53
